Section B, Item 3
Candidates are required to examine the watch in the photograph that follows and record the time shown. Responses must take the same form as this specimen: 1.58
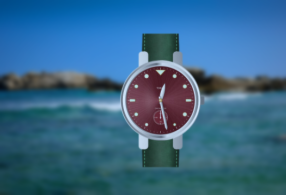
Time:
12.28
